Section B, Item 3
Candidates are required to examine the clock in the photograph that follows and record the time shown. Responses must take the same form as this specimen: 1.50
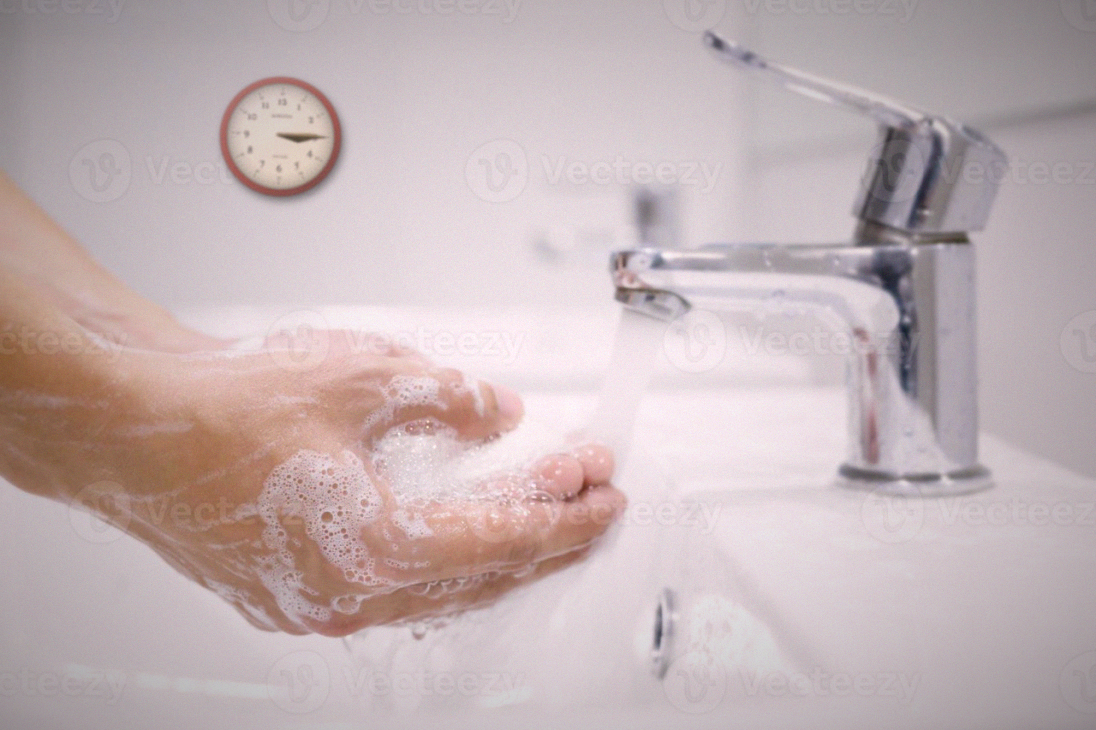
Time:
3.15
